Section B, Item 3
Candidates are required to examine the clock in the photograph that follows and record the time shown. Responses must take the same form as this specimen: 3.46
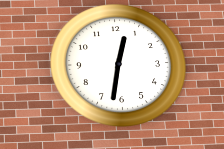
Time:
12.32
